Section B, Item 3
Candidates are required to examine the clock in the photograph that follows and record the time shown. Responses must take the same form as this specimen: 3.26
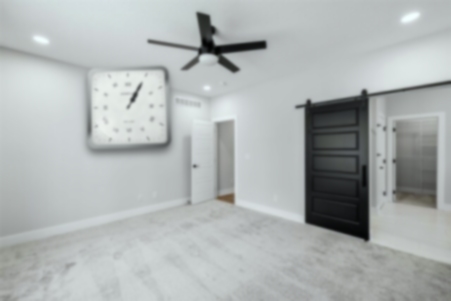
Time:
1.05
